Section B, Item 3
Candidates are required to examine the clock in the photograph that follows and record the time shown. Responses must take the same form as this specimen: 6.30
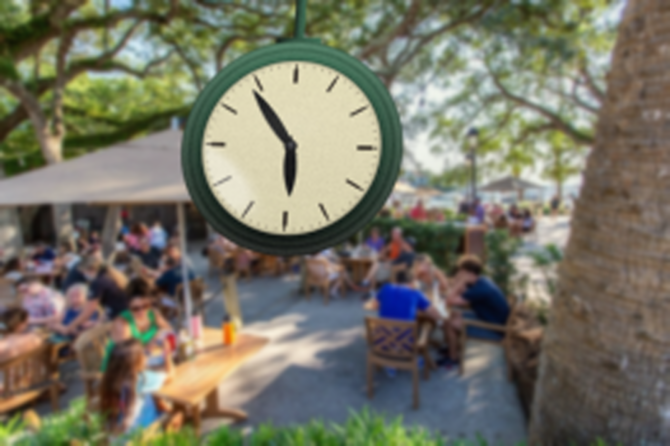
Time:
5.54
